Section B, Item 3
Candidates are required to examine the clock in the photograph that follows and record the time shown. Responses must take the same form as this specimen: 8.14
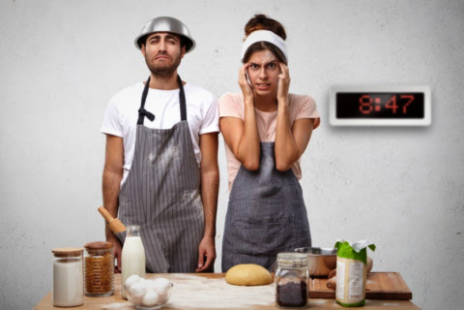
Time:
8.47
